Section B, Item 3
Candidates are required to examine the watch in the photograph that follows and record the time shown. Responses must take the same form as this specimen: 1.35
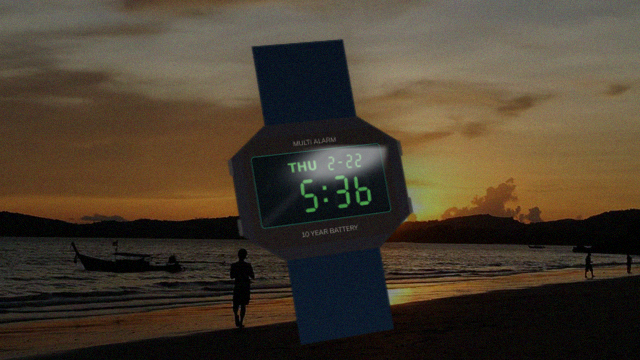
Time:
5.36
